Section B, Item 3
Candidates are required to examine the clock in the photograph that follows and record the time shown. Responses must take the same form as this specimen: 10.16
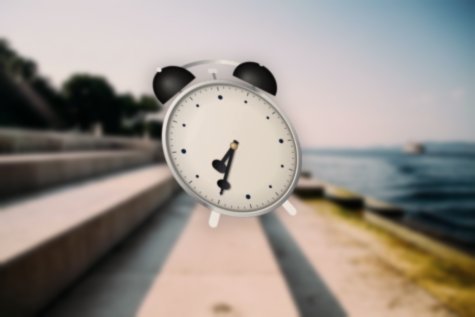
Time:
7.35
